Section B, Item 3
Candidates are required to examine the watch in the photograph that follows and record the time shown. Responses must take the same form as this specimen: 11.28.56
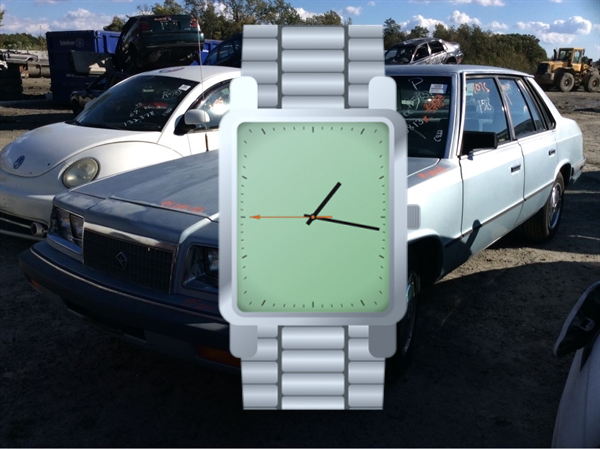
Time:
1.16.45
